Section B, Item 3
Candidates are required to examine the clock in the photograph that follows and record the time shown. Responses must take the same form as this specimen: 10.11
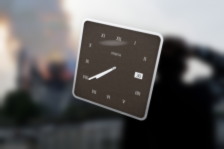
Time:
7.39
